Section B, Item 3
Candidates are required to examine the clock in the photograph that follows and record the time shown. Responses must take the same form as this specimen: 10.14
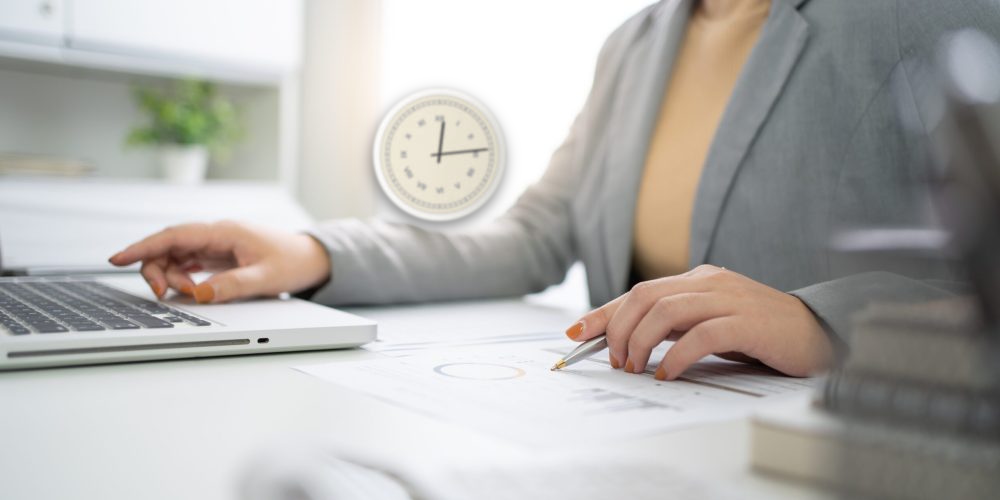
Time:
12.14
